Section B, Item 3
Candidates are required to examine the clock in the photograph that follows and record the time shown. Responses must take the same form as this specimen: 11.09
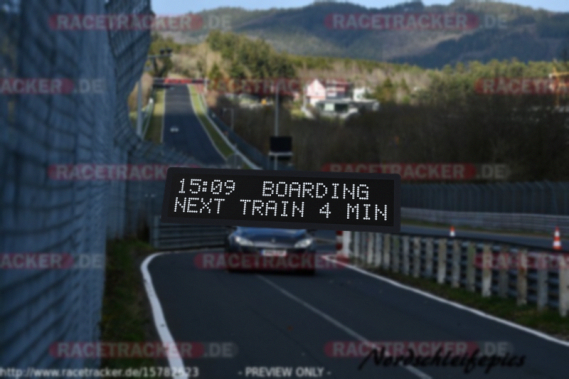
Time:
15.09
